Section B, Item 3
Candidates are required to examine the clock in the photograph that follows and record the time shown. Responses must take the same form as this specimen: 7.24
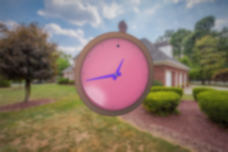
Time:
12.43
